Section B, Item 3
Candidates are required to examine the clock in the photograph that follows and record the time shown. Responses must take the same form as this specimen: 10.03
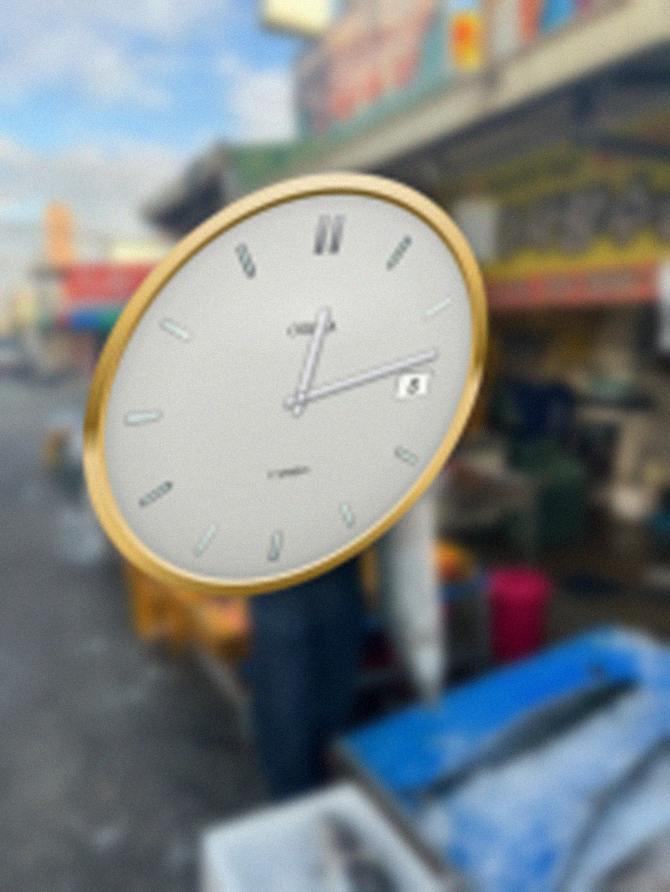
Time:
12.13
